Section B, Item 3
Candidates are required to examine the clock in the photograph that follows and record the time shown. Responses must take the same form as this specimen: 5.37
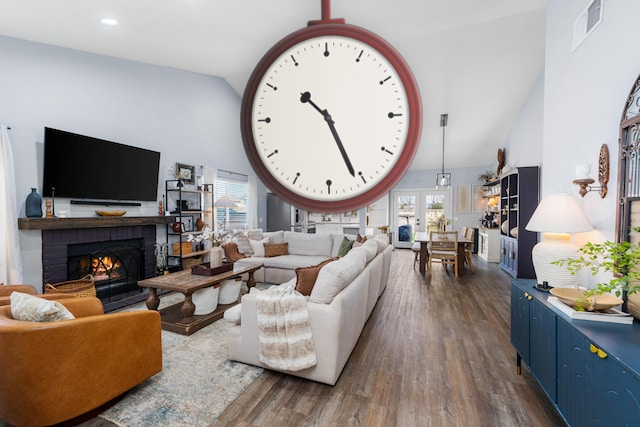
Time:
10.26
